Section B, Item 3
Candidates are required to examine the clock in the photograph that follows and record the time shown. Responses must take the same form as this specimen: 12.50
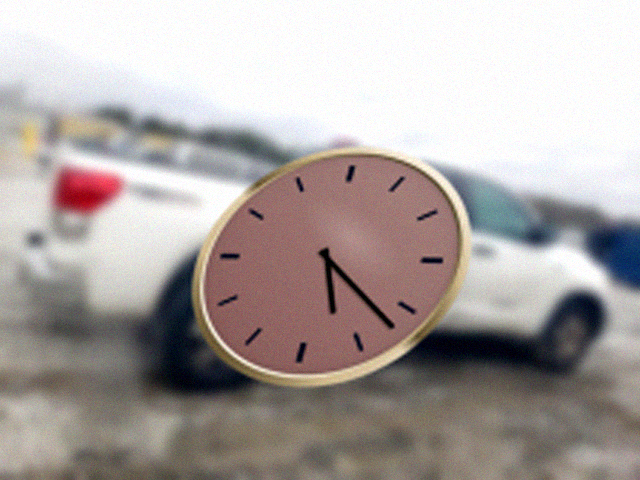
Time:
5.22
